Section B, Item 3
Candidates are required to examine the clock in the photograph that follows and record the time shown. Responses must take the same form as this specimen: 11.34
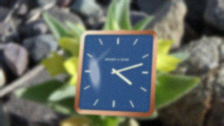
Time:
4.12
